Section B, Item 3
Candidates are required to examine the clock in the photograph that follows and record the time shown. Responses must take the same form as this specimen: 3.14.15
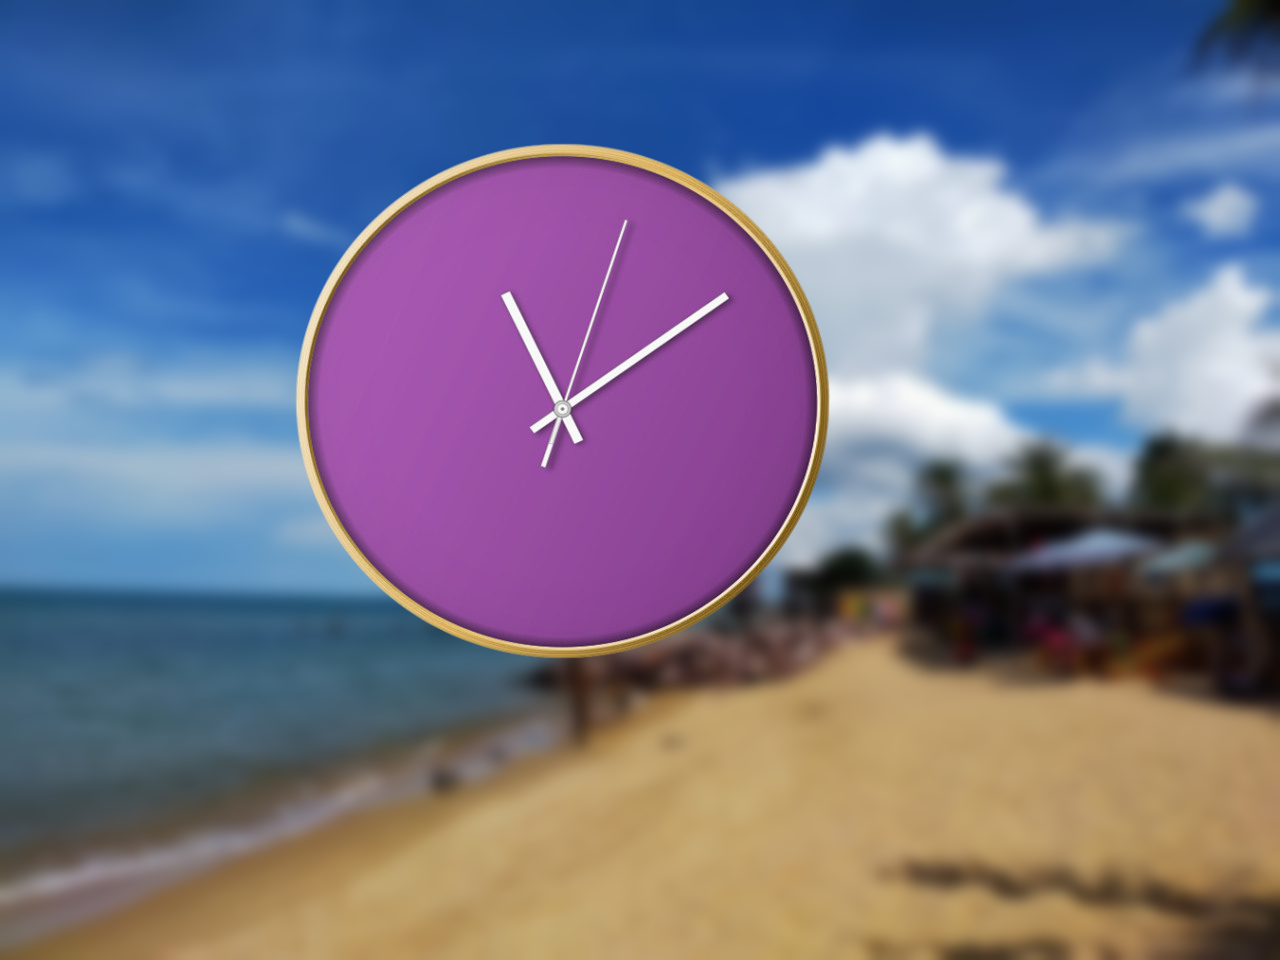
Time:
11.09.03
